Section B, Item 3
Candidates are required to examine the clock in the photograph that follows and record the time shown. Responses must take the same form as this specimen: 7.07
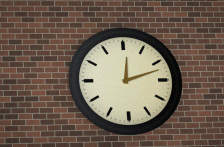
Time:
12.12
